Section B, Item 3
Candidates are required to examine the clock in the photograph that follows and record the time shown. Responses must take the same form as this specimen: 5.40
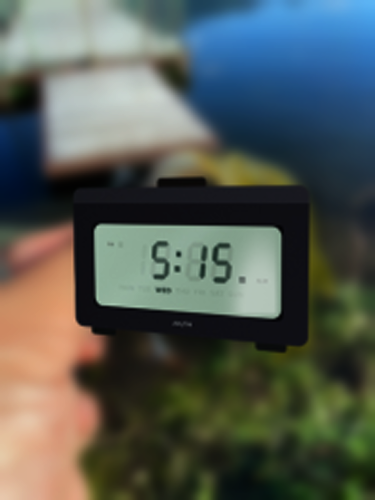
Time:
5.15
